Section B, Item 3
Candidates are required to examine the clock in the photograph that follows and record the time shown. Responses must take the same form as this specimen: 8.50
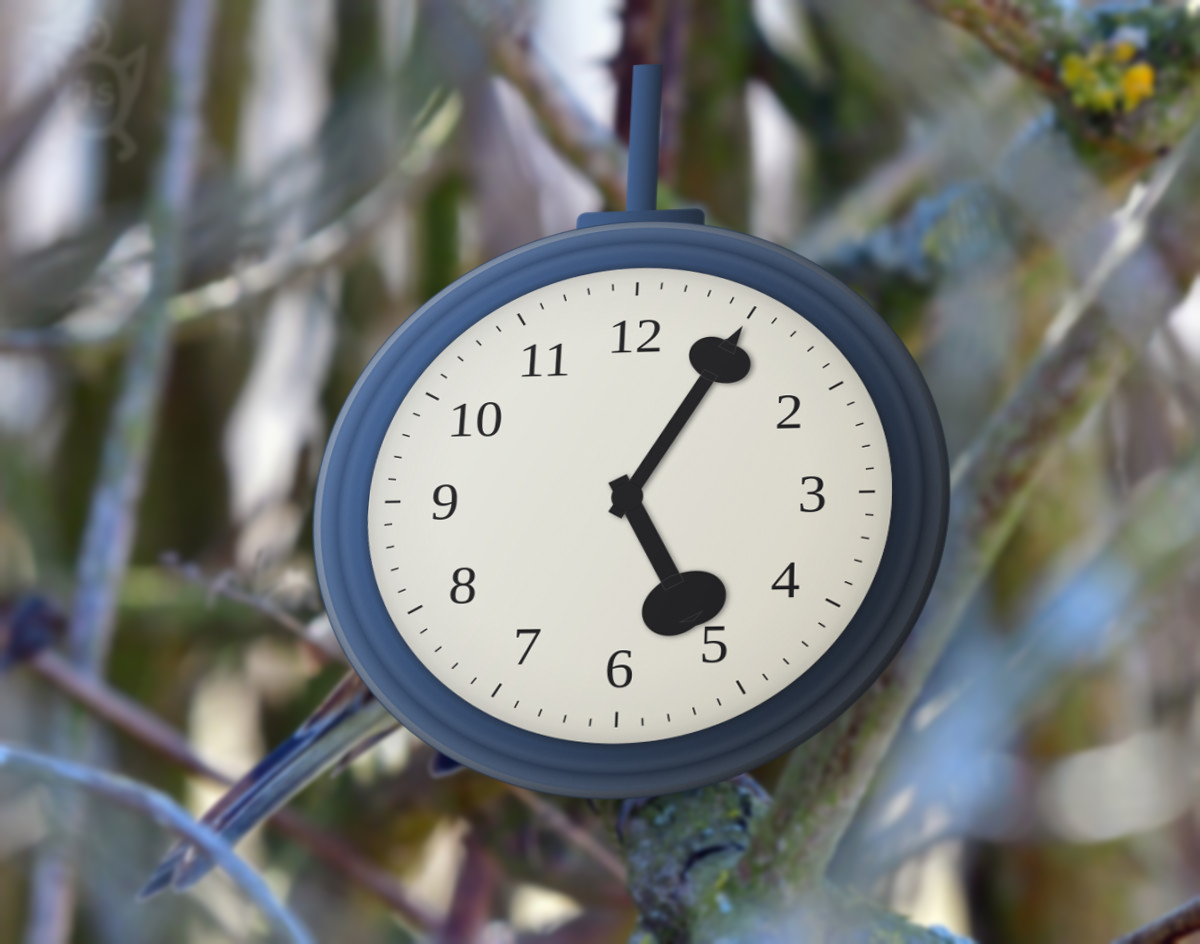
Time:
5.05
